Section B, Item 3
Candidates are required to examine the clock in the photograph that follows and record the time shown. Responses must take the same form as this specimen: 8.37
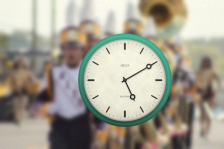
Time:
5.10
